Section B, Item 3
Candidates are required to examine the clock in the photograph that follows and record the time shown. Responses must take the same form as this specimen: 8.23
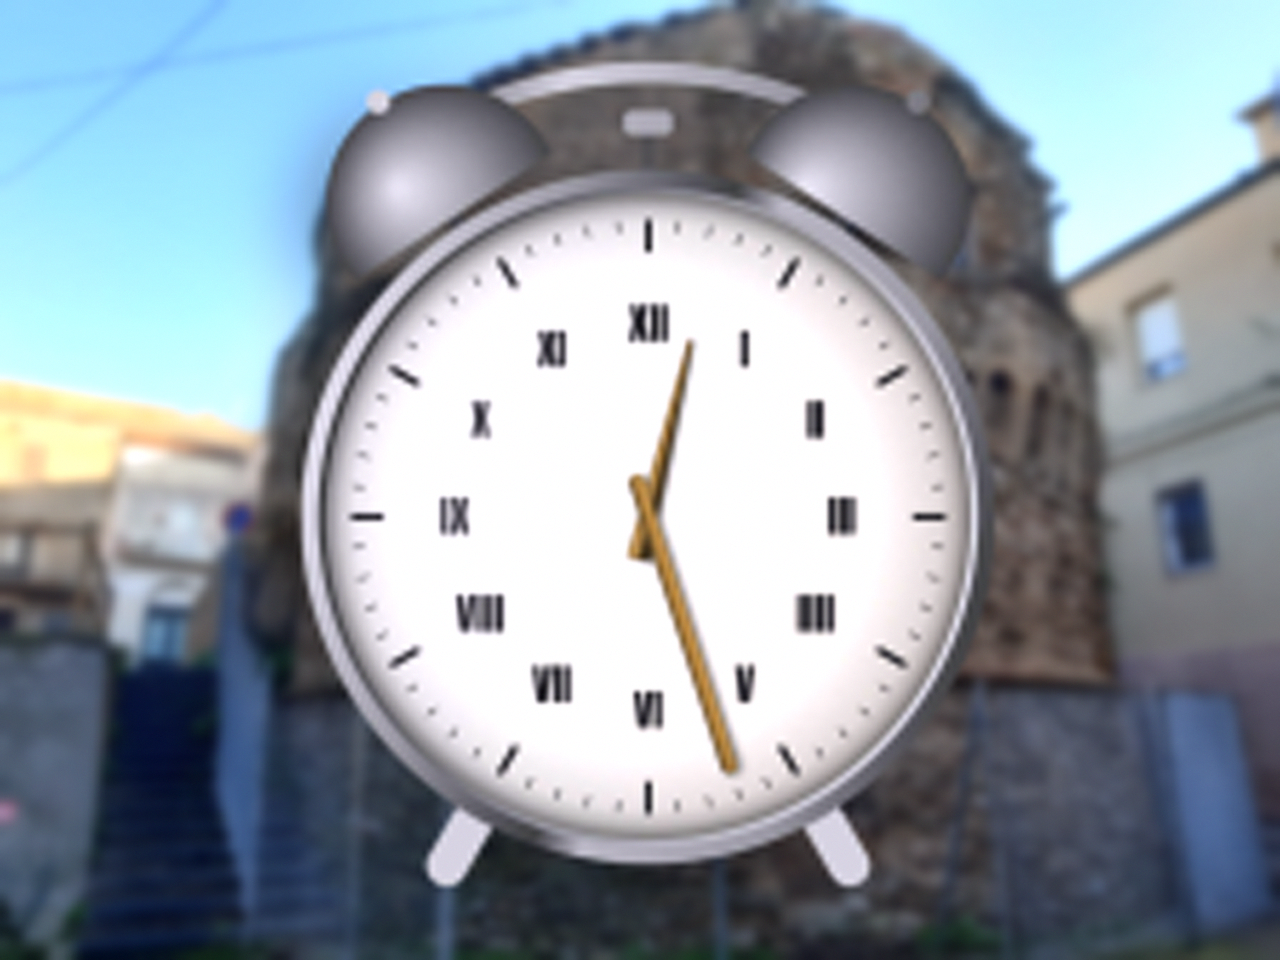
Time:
12.27
